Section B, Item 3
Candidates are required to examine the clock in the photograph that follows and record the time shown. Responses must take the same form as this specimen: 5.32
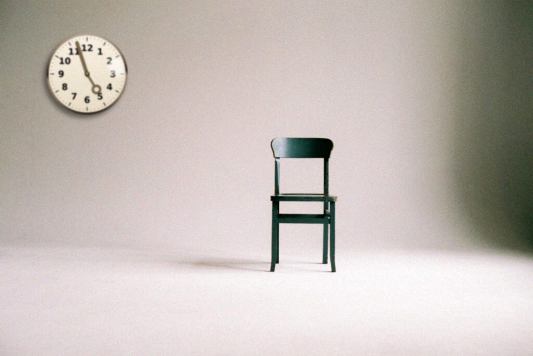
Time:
4.57
